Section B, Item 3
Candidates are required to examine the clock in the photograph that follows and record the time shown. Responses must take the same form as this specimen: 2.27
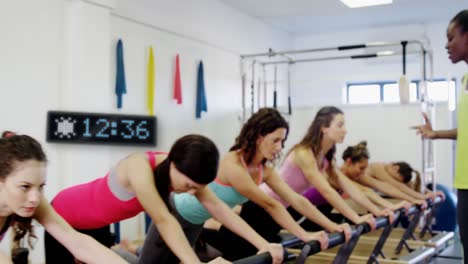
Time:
12.36
